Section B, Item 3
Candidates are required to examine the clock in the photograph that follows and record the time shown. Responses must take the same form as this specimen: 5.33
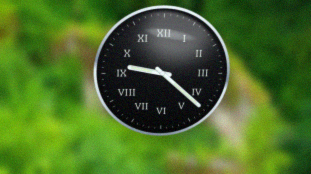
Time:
9.22
